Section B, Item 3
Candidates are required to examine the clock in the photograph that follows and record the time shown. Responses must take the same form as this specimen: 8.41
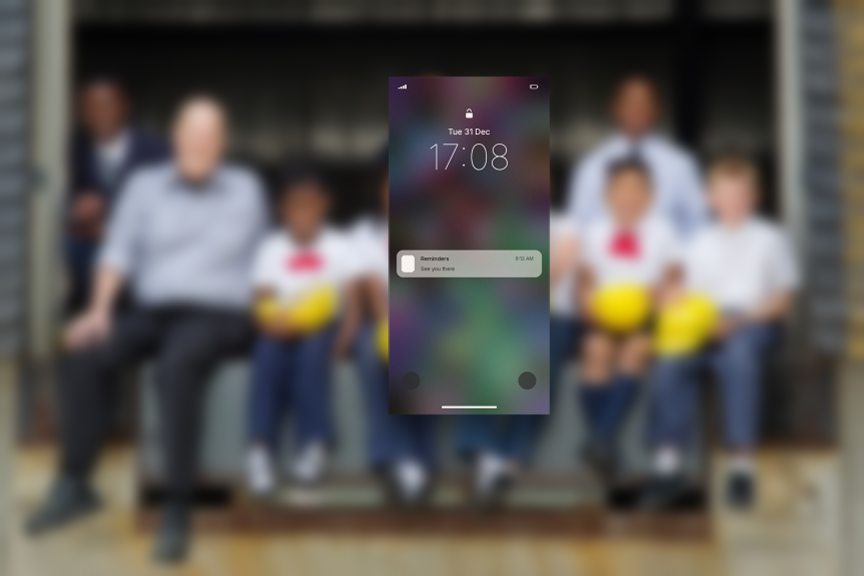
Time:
17.08
